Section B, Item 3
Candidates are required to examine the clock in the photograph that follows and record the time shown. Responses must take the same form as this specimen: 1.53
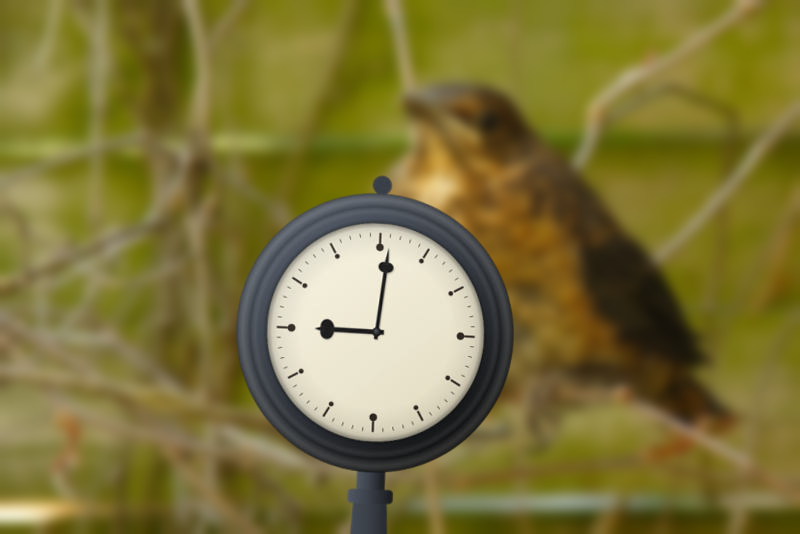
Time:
9.01
